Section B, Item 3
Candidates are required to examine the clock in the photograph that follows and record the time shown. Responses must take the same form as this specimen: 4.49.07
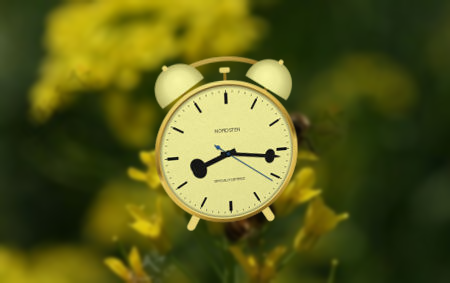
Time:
8.16.21
